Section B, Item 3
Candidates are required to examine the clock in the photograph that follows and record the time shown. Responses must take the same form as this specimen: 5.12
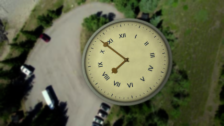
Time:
7.53
